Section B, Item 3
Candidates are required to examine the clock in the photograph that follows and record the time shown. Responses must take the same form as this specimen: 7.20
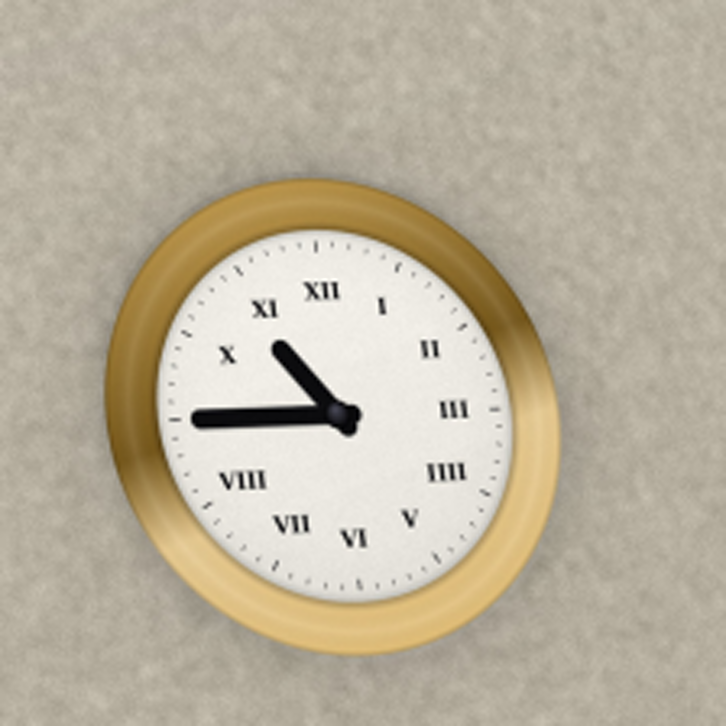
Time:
10.45
